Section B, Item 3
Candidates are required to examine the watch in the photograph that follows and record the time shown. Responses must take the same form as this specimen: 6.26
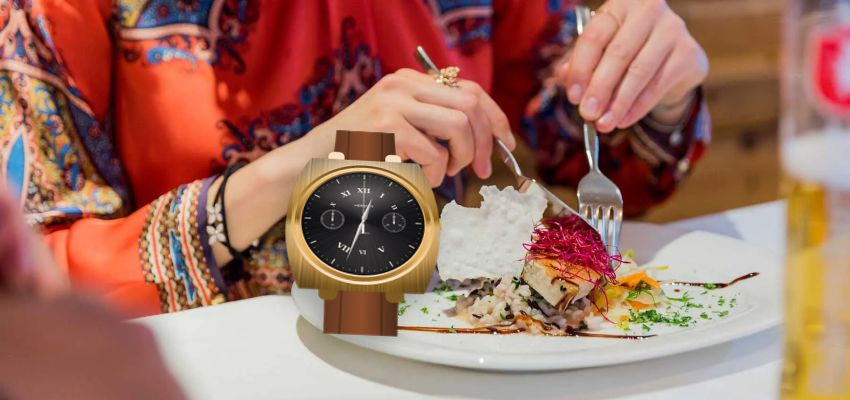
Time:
12.33
